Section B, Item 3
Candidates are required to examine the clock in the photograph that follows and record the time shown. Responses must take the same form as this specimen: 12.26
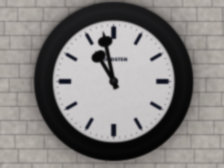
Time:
10.58
